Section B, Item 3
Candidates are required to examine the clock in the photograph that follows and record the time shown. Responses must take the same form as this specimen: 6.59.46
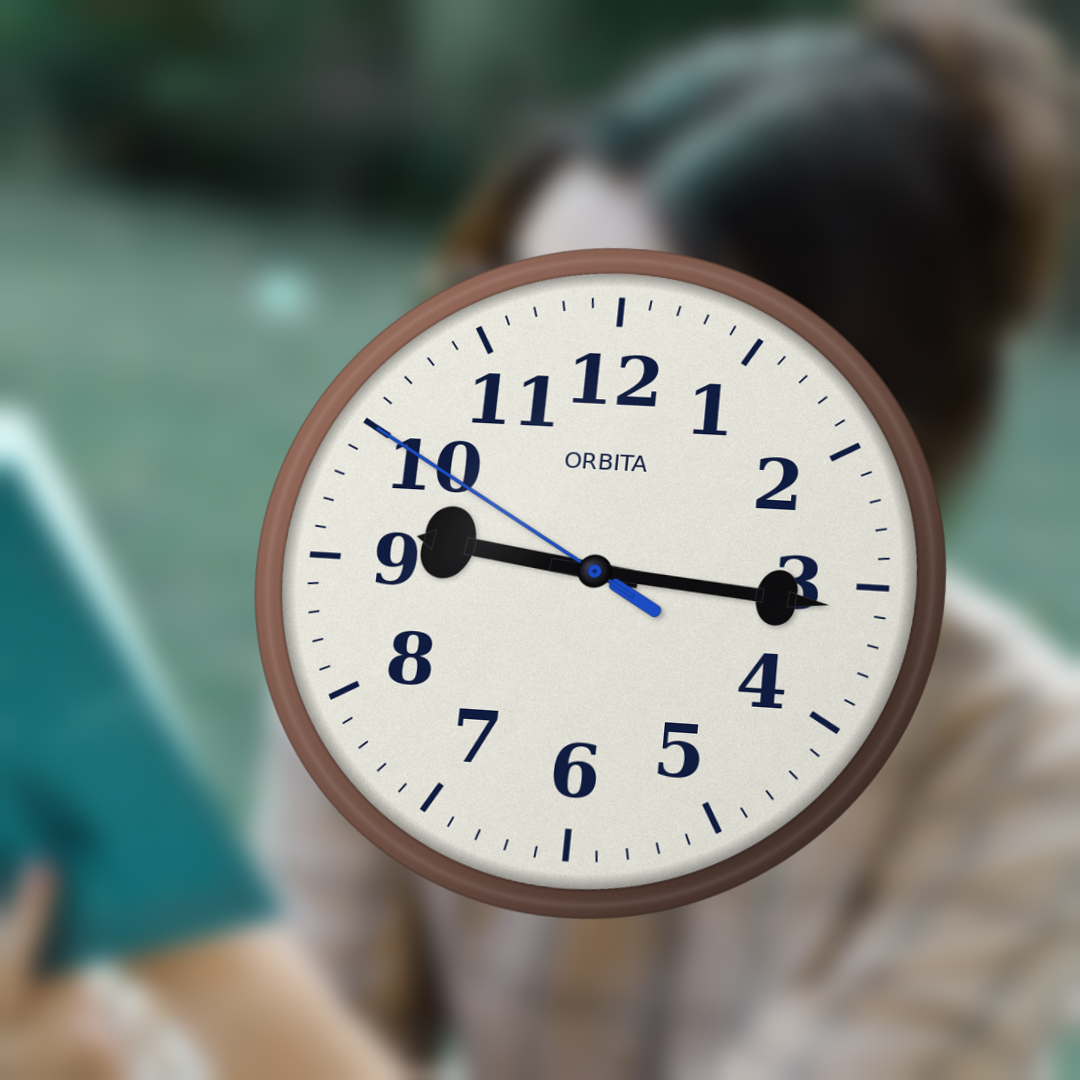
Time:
9.15.50
